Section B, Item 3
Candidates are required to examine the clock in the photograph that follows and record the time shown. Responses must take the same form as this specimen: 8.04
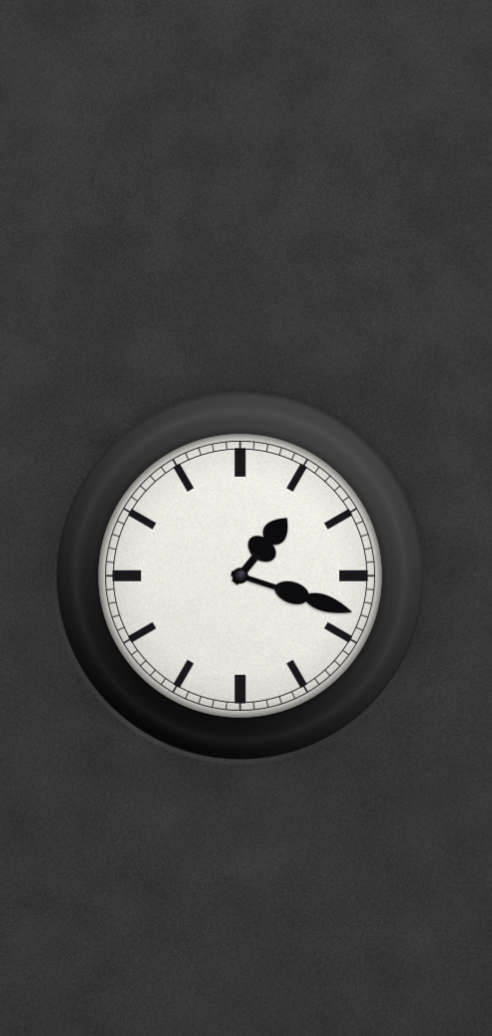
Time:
1.18
